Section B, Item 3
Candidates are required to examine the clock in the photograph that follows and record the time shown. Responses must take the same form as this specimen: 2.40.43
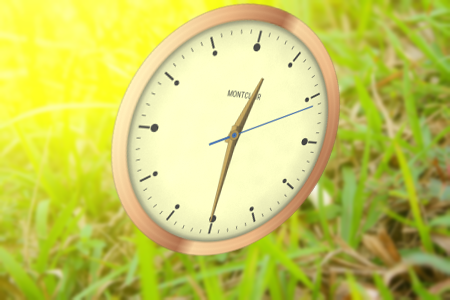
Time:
12.30.11
